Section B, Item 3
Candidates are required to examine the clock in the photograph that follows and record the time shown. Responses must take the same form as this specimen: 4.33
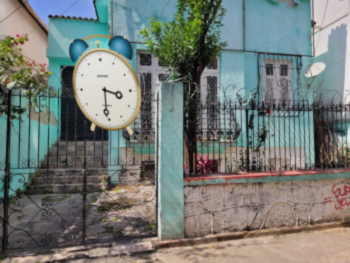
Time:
3.31
